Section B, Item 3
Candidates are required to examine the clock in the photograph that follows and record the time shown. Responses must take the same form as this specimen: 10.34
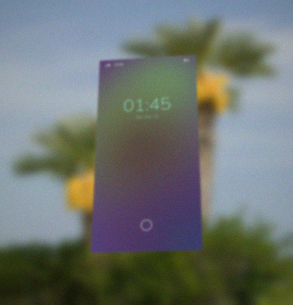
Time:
1.45
